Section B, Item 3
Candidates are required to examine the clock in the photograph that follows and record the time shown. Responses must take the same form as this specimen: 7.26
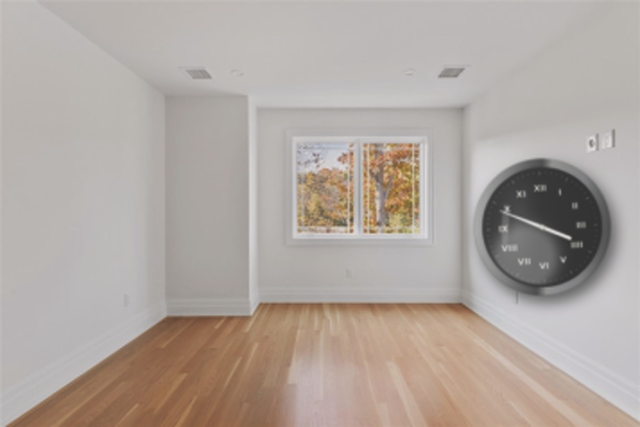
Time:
3.49
